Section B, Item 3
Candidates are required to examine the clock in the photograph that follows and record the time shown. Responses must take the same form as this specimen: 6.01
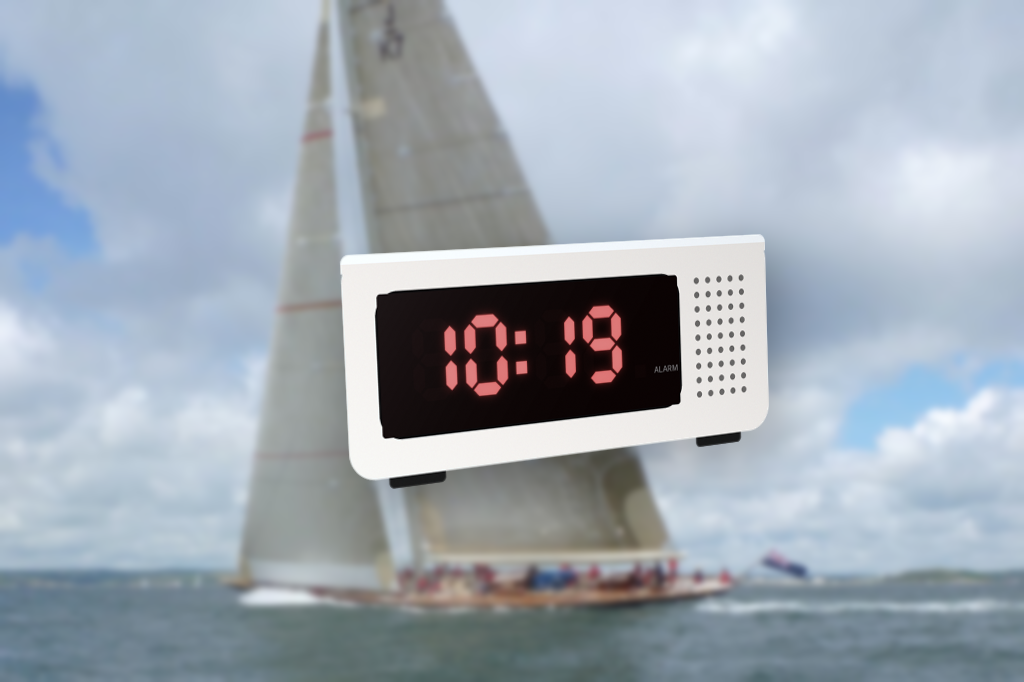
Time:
10.19
